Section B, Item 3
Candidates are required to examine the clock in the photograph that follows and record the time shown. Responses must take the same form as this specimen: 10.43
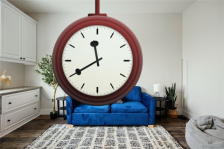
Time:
11.40
